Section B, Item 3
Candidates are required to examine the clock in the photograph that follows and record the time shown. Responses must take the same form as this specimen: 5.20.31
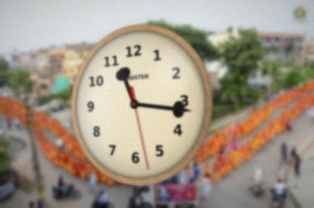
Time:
11.16.28
